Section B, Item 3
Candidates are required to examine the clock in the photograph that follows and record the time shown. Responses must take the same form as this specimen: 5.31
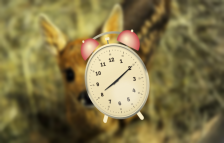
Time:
8.10
